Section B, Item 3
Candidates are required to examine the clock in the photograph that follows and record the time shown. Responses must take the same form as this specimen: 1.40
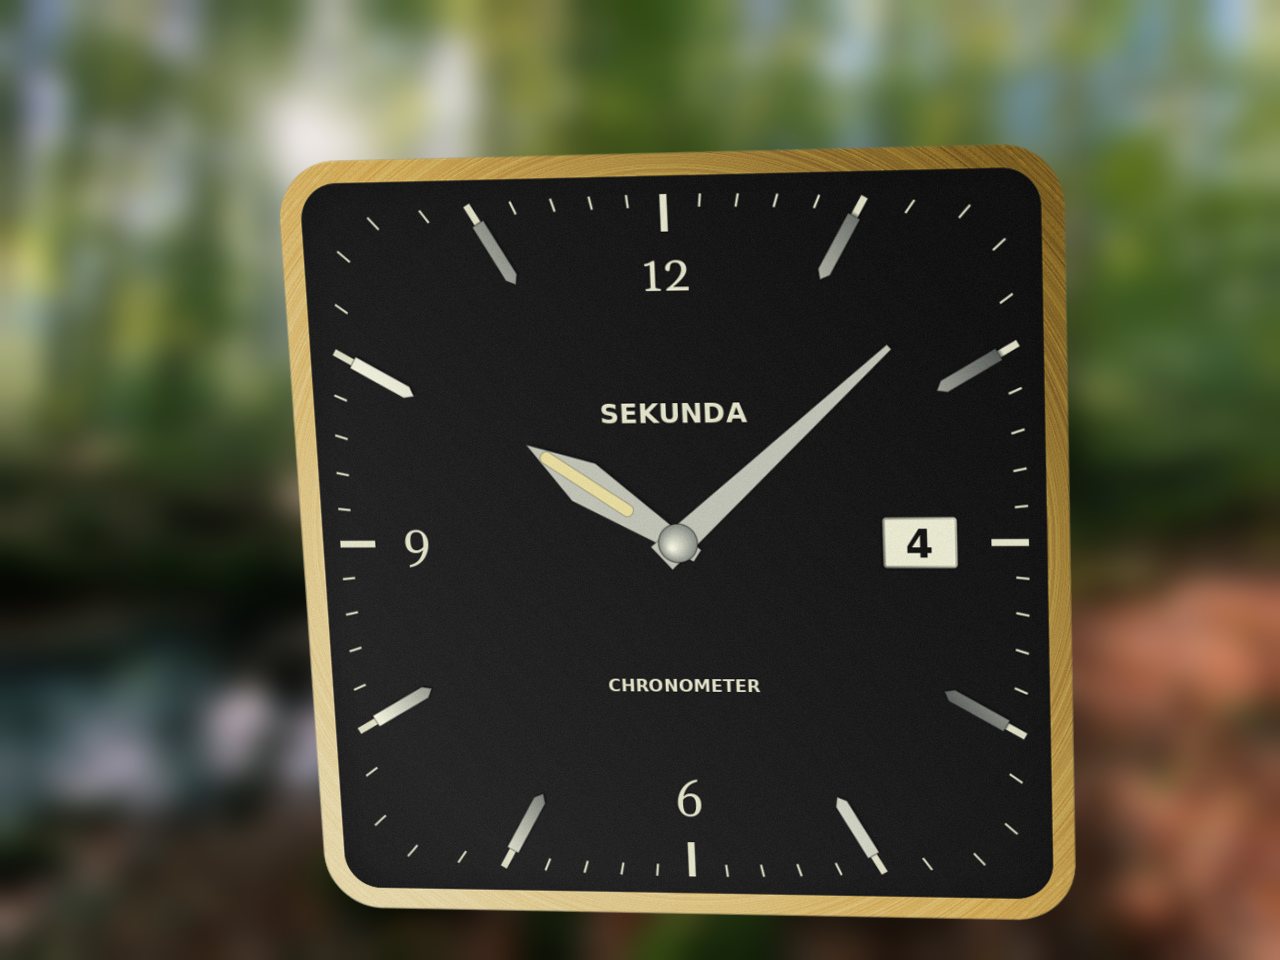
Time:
10.08
